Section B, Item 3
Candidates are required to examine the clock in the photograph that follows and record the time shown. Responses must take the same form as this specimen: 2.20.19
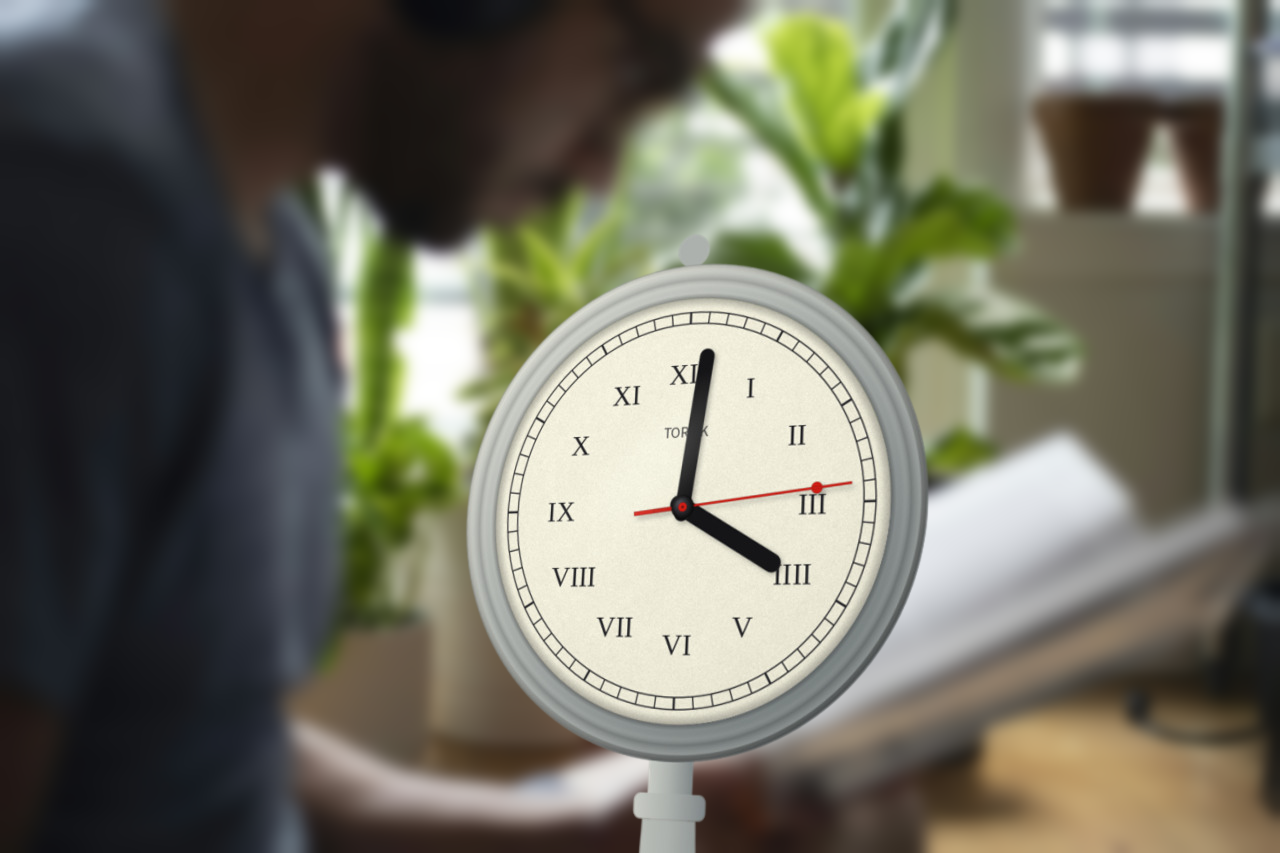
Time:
4.01.14
